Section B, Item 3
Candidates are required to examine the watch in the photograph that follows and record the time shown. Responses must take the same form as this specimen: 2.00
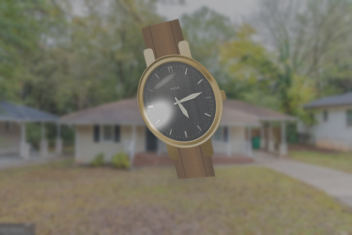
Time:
5.13
